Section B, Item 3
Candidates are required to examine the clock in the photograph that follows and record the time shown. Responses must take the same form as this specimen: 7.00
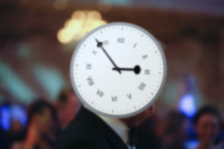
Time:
2.53
